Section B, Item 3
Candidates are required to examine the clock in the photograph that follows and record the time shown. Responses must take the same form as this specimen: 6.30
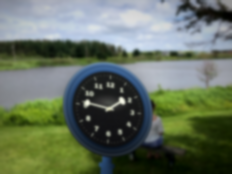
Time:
1.46
